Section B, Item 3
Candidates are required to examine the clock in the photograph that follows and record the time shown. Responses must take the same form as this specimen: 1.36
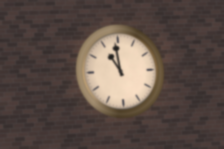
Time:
10.59
